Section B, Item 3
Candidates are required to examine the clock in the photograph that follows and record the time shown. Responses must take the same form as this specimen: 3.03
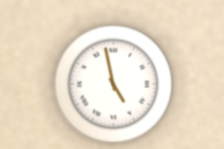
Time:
4.58
